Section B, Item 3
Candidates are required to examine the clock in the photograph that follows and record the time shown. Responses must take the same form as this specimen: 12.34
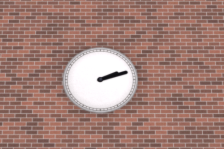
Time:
2.12
